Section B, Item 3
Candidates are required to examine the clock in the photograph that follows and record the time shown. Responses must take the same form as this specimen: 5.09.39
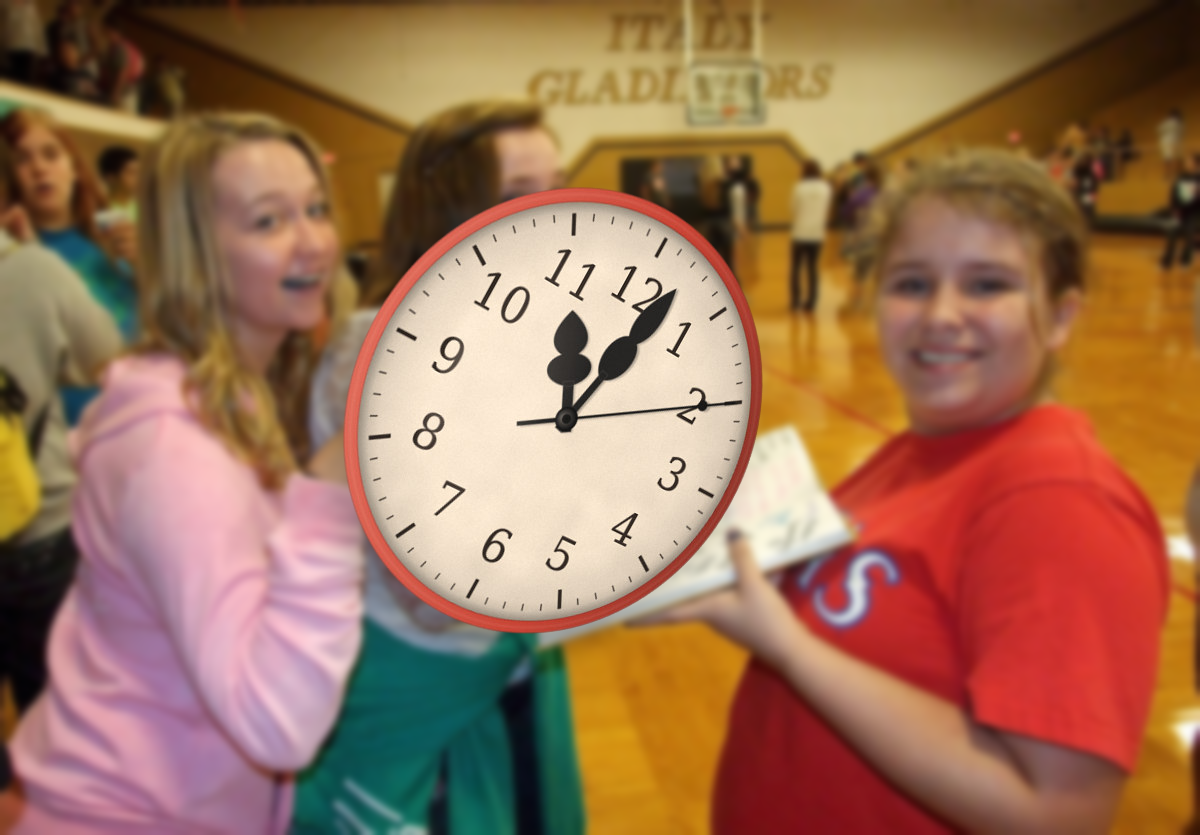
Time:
11.02.10
